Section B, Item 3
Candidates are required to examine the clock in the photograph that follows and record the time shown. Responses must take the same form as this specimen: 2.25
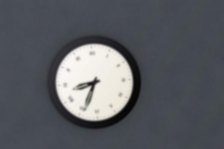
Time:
8.34
